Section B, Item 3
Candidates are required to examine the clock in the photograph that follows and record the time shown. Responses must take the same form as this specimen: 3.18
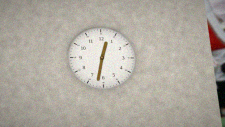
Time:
12.32
